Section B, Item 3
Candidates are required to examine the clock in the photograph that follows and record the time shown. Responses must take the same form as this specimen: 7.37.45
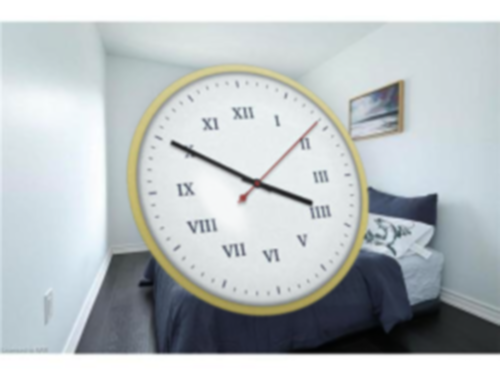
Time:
3.50.09
